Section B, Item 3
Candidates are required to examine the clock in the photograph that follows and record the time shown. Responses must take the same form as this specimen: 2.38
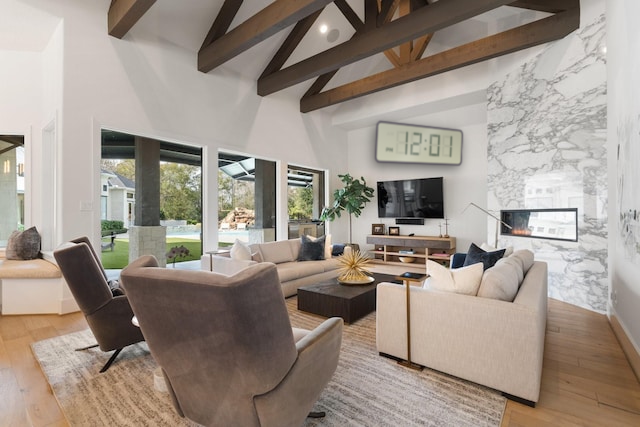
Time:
12.01
